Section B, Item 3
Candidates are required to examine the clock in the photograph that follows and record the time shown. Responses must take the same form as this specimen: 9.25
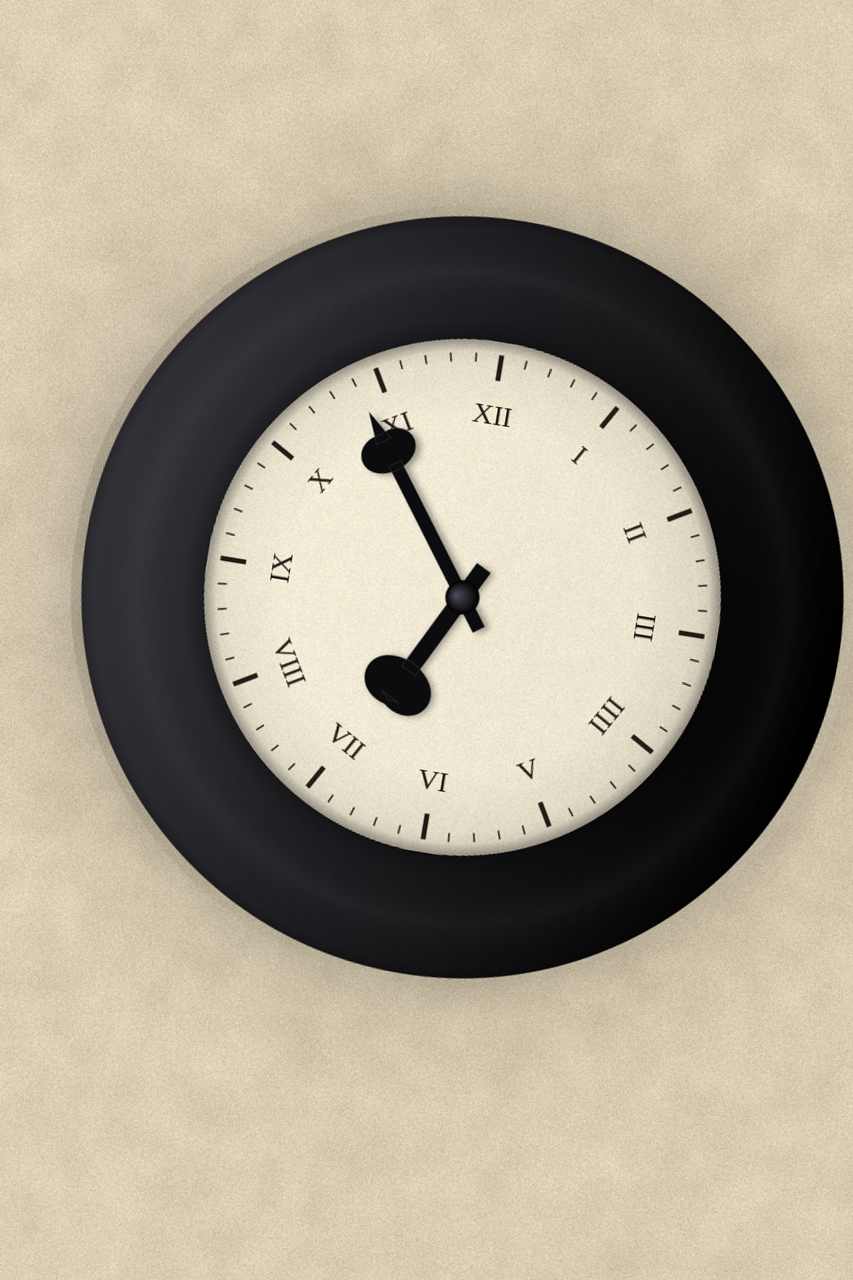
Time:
6.54
